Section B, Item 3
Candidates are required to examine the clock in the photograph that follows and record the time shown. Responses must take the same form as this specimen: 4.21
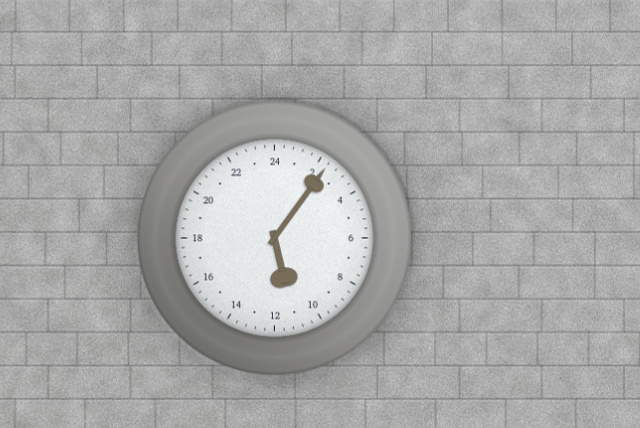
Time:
11.06
